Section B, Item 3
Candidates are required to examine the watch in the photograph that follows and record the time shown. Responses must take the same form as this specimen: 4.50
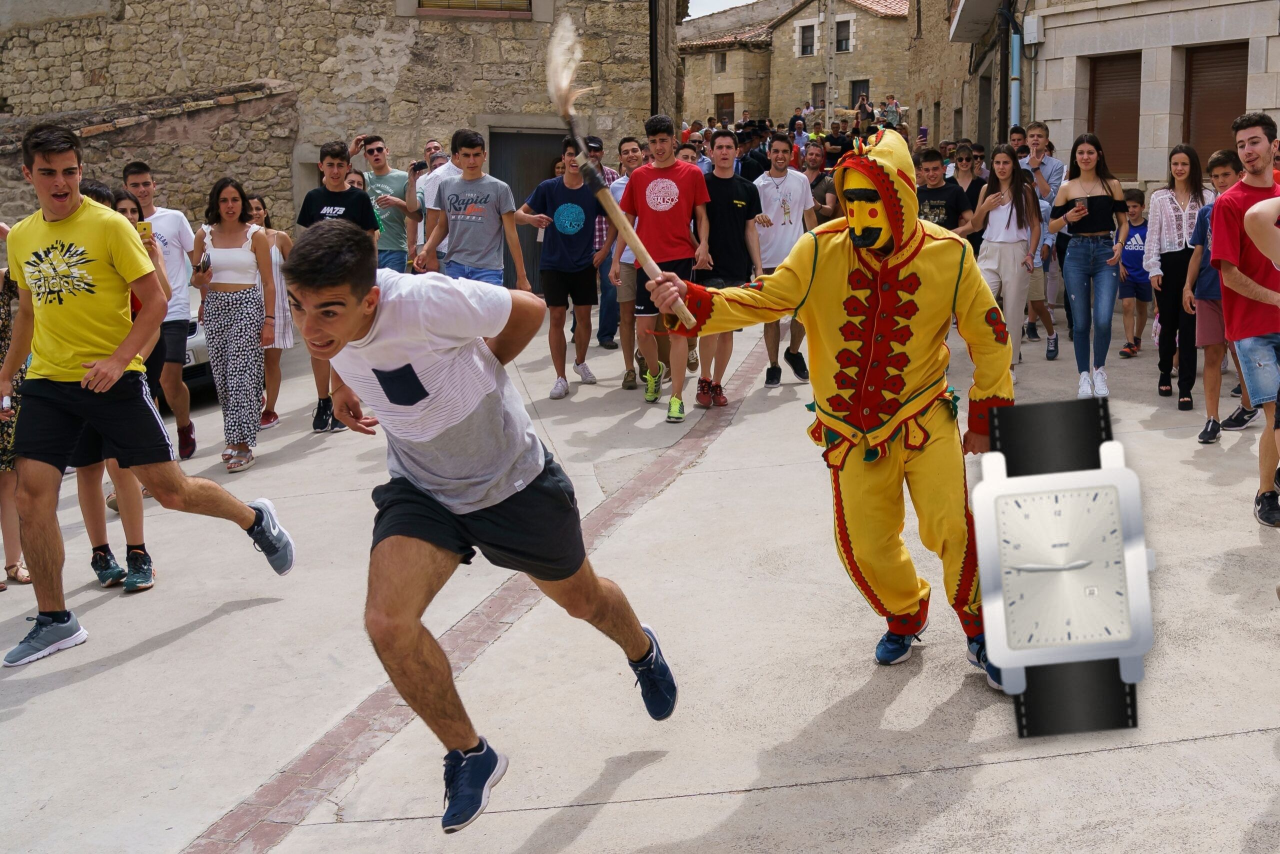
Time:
2.46
